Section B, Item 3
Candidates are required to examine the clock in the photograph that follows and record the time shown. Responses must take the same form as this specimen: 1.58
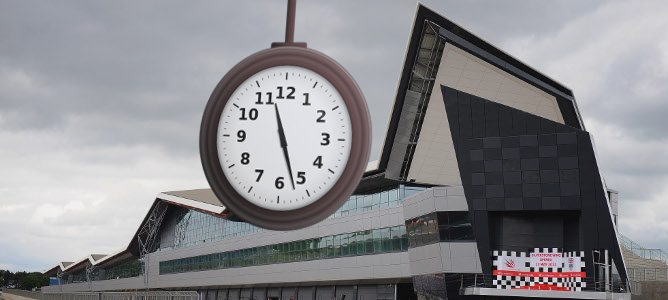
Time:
11.27
